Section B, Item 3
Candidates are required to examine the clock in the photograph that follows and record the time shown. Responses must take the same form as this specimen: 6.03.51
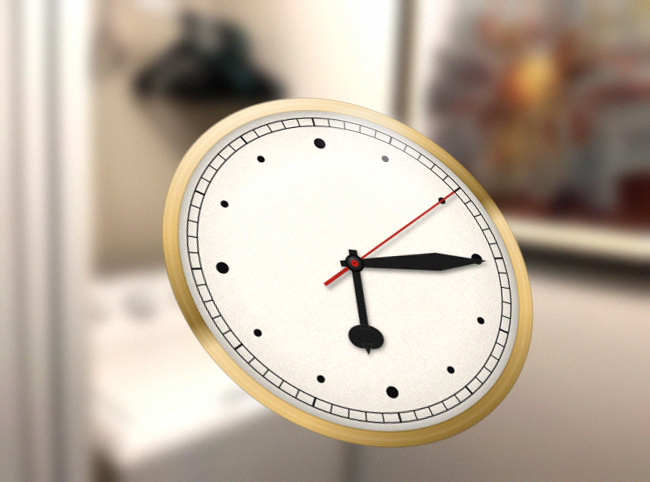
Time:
6.15.10
